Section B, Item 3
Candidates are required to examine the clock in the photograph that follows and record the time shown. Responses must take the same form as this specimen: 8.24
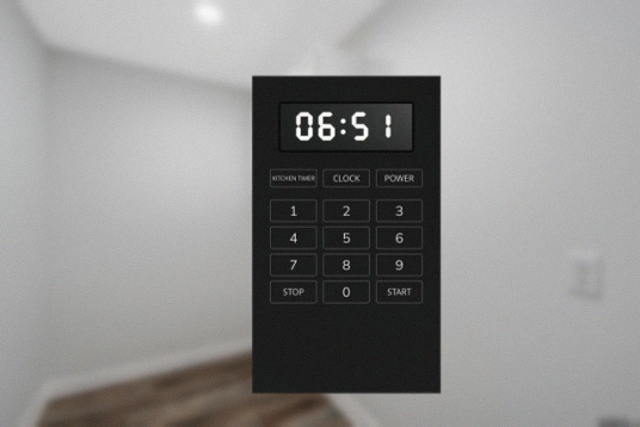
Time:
6.51
